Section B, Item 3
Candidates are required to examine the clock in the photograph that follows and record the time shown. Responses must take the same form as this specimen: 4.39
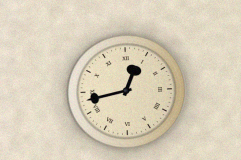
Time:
12.43
